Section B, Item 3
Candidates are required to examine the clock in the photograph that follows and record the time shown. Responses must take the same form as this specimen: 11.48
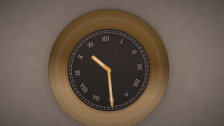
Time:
10.30
